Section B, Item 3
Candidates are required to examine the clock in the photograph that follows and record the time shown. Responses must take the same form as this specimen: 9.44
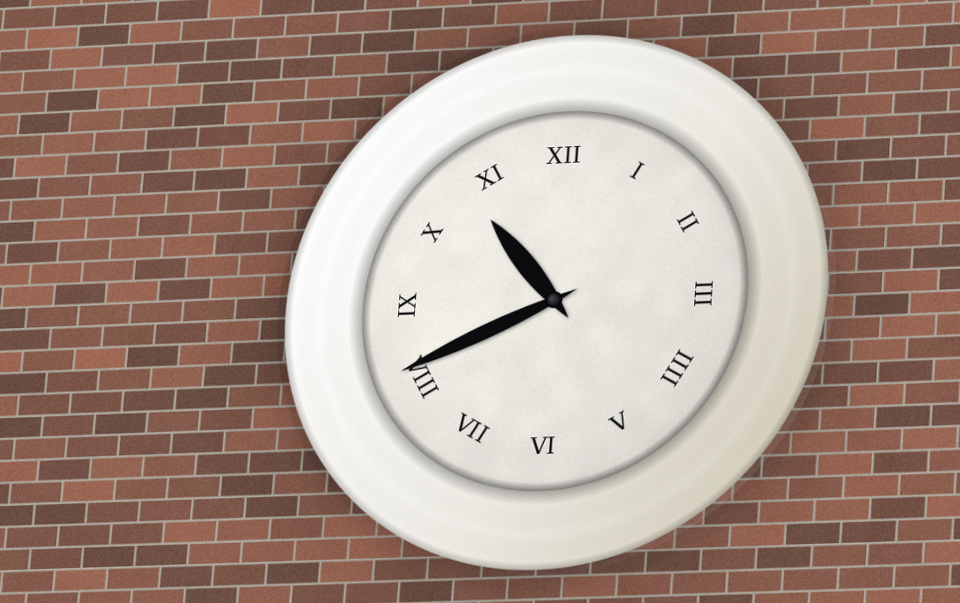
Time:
10.41
